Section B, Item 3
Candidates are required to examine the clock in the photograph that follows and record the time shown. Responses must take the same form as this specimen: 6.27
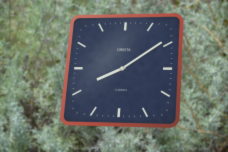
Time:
8.09
